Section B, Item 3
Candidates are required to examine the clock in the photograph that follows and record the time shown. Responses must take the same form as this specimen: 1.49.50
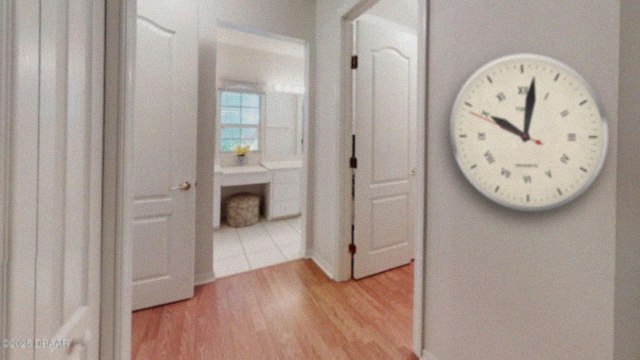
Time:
10.01.49
